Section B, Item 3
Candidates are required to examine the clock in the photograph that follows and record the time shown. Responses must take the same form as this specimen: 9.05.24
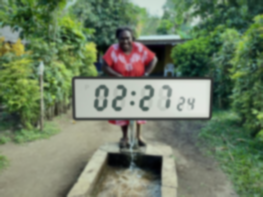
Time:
2.27.24
